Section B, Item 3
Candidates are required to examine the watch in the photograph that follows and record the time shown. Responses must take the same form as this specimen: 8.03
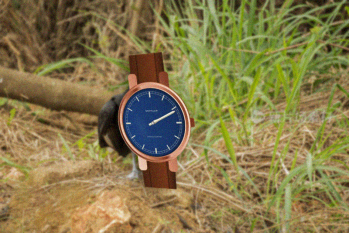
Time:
2.11
